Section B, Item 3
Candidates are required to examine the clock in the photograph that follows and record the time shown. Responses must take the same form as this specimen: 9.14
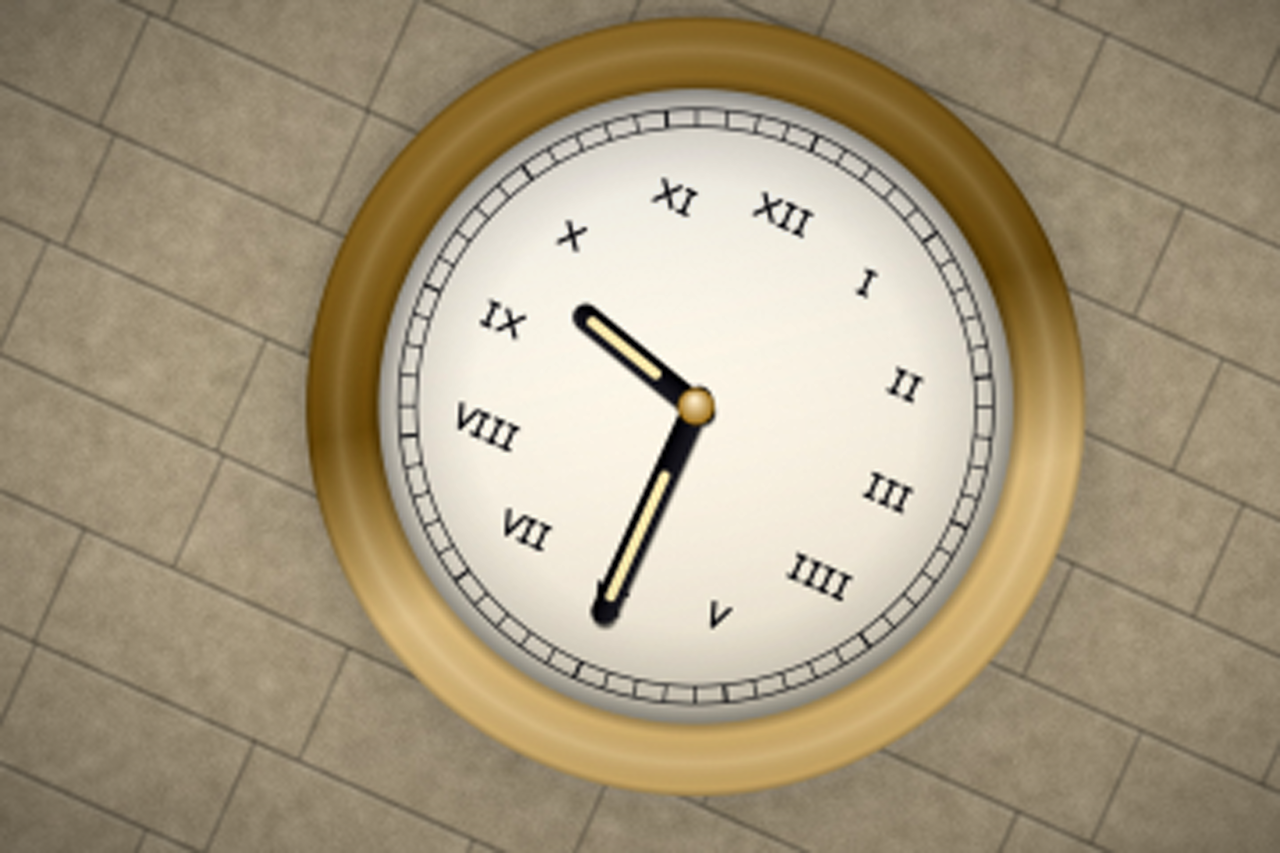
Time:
9.30
